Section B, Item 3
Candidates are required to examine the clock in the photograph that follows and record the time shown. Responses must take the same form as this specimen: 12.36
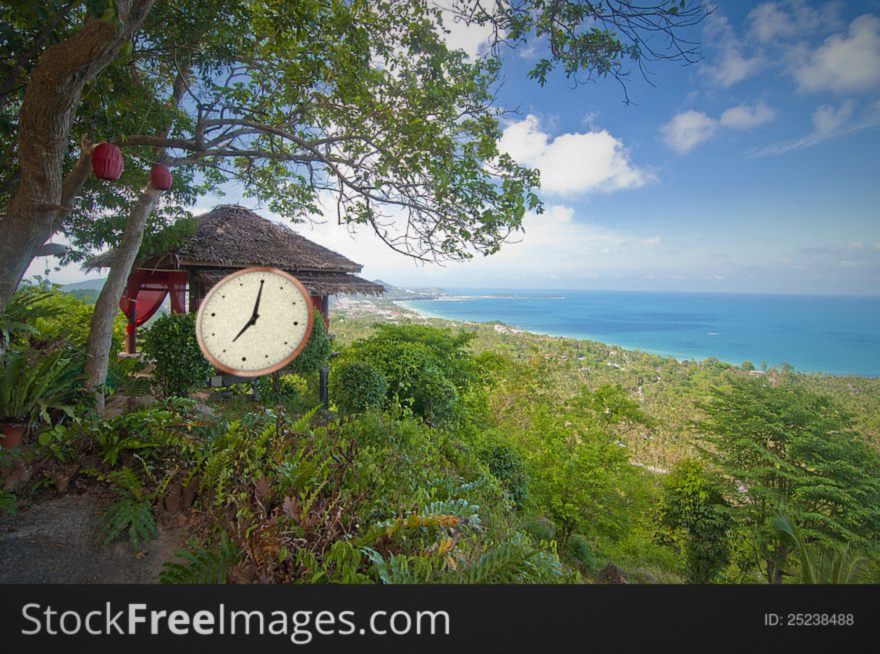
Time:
7.00
